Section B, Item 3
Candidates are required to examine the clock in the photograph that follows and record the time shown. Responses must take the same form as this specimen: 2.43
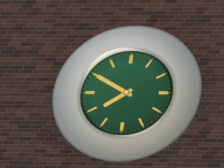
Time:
7.50
